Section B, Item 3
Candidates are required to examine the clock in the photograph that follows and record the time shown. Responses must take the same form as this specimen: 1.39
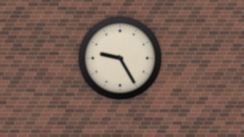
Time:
9.25
